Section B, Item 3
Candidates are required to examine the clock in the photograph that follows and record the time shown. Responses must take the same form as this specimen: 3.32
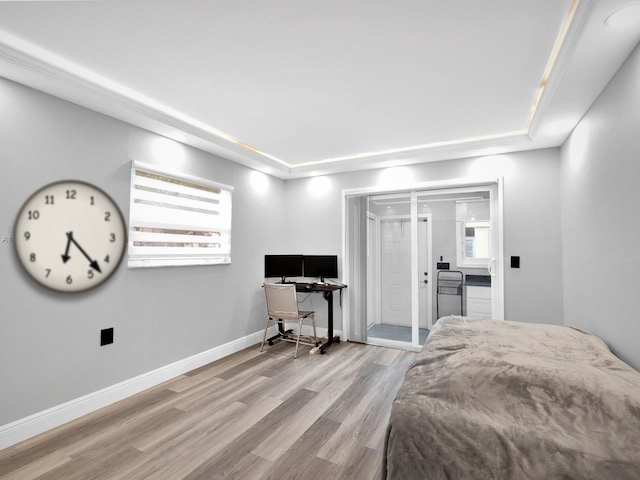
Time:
6.23
